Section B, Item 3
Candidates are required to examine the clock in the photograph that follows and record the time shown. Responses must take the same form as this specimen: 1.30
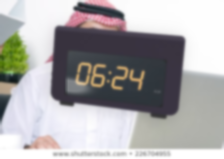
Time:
6.24
